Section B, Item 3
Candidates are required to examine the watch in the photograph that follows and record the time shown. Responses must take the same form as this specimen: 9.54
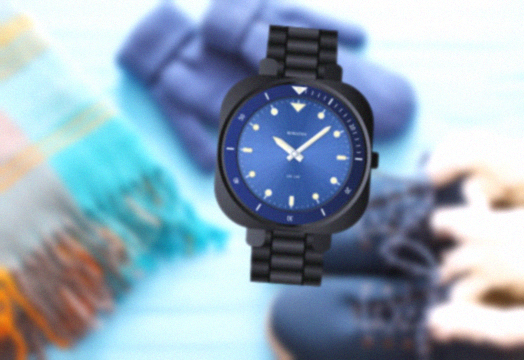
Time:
10.08
